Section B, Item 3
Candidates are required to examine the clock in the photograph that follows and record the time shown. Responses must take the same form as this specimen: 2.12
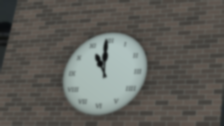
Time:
10.59
